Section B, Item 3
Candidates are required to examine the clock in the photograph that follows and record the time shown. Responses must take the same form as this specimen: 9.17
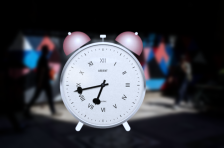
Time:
6.43
